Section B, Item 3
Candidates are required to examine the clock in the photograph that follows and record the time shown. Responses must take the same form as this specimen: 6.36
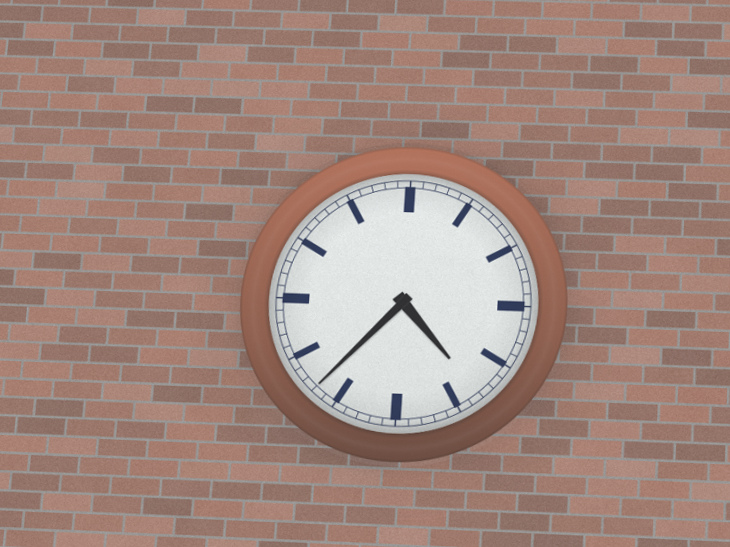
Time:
4.37
